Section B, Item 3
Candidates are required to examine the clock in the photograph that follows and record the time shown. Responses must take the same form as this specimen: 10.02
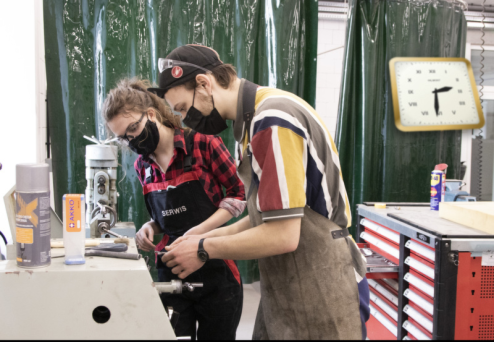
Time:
2.31
